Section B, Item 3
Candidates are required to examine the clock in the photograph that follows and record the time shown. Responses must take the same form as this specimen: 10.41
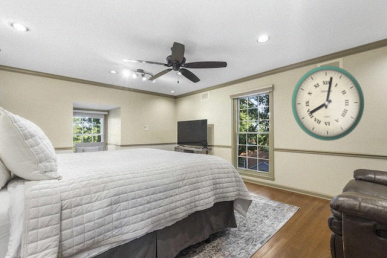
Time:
8.02
